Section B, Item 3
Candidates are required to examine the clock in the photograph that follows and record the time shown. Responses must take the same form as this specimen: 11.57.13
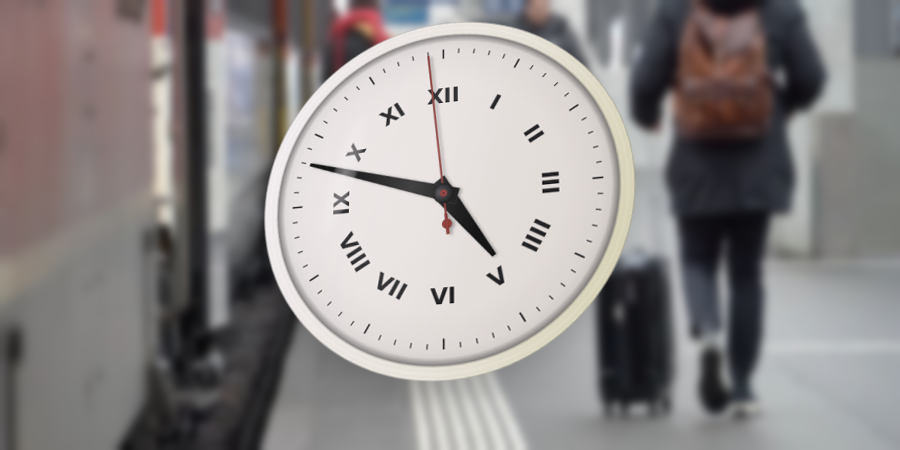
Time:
4.47.59
